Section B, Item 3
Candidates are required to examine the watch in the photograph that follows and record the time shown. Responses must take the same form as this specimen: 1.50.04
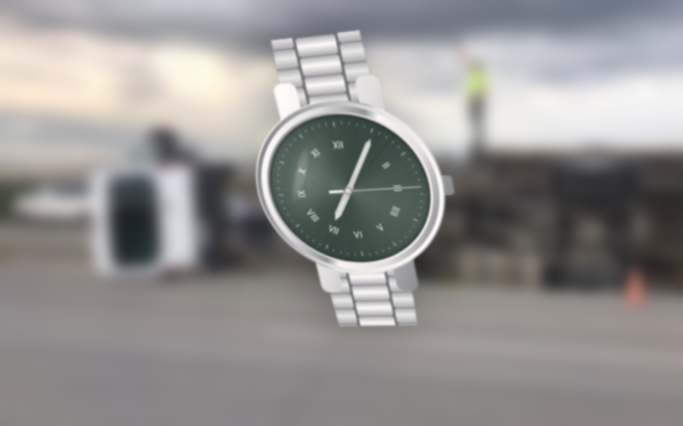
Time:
7.05.15
